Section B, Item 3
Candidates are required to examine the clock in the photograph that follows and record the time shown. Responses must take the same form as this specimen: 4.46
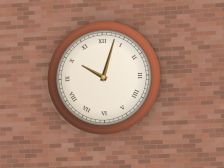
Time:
10.03
